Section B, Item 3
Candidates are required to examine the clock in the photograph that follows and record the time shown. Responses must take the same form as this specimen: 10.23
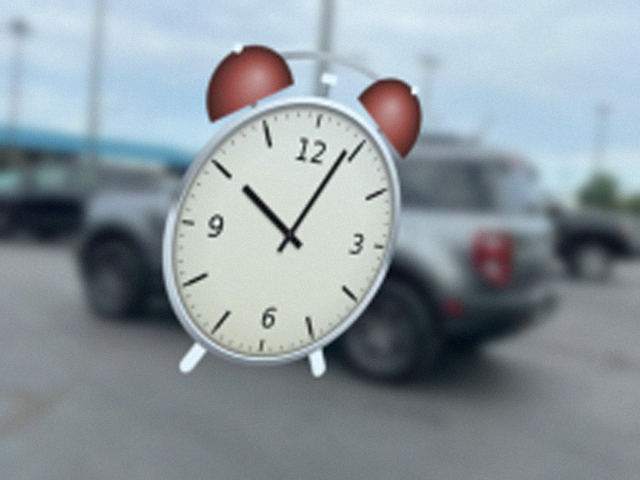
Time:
10.04
